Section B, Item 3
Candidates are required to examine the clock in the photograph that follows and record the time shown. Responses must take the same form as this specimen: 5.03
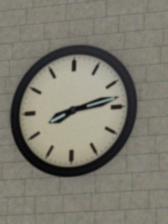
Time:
8.13
